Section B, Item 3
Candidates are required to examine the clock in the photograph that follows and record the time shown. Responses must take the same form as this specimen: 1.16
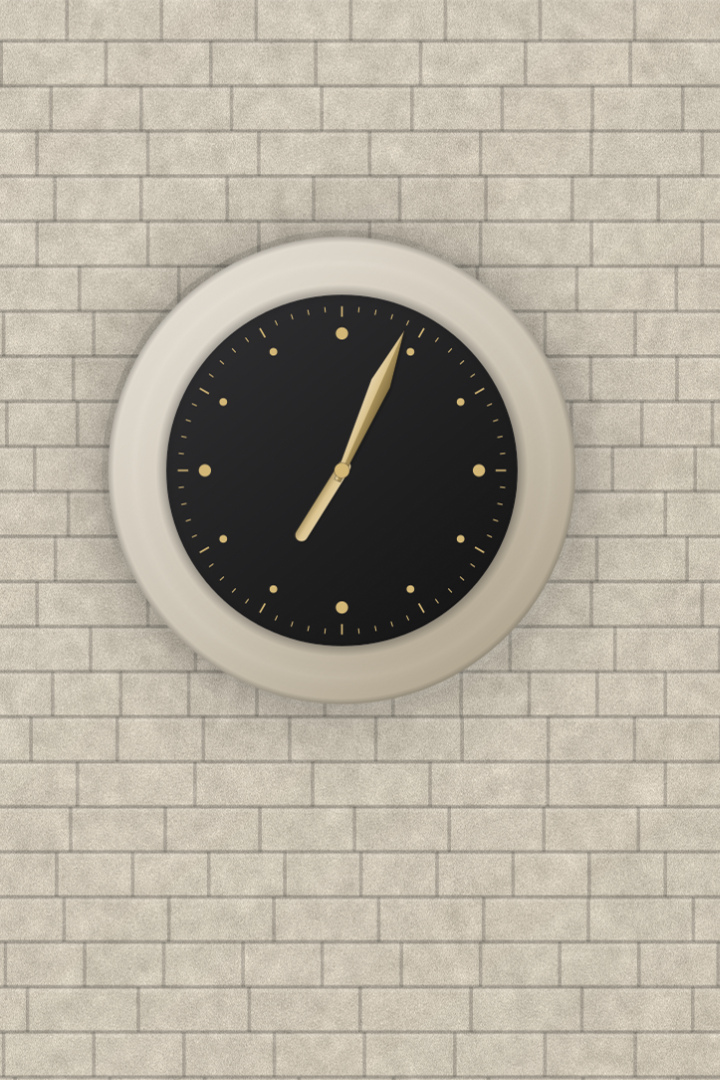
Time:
7.04
